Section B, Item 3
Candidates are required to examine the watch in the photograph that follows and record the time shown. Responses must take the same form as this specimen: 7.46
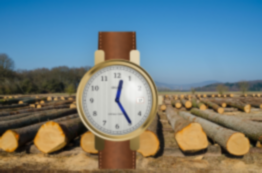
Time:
12.25
